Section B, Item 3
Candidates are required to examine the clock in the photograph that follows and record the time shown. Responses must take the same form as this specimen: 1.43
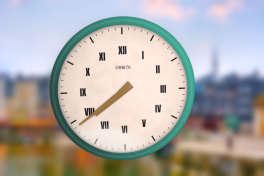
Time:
7.39
